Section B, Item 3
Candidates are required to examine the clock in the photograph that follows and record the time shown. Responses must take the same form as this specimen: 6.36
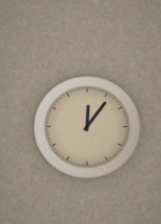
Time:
12.06
